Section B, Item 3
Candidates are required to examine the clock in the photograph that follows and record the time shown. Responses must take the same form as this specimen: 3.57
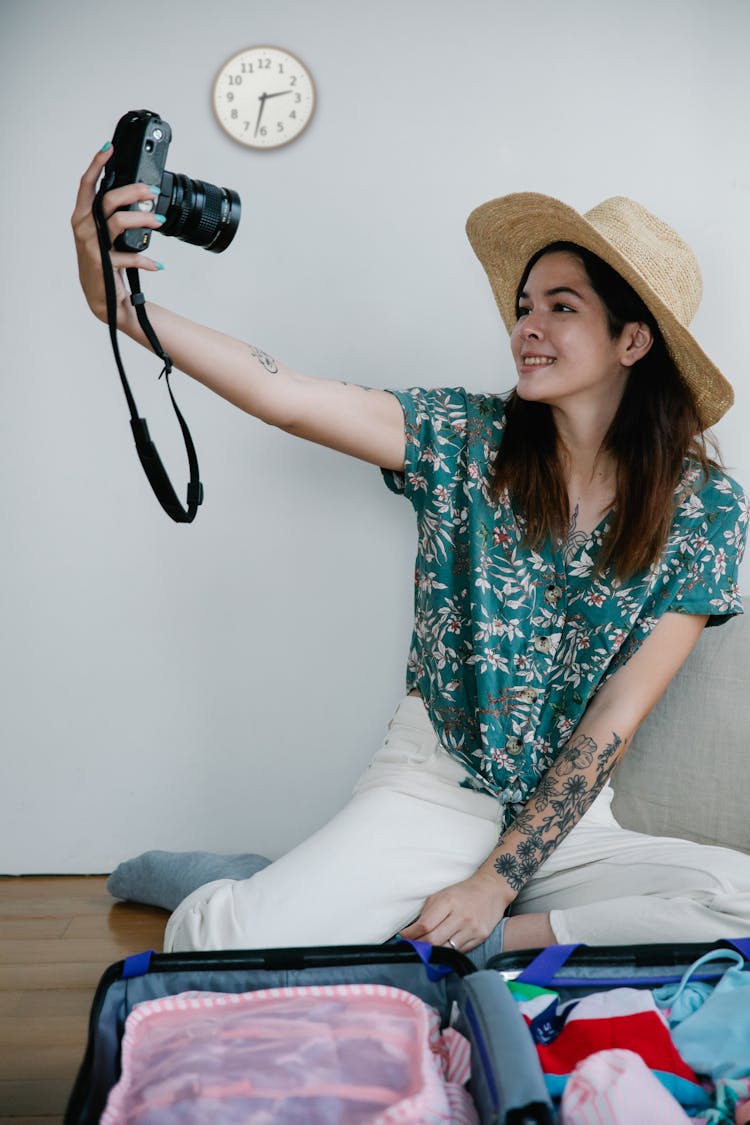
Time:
2.32
